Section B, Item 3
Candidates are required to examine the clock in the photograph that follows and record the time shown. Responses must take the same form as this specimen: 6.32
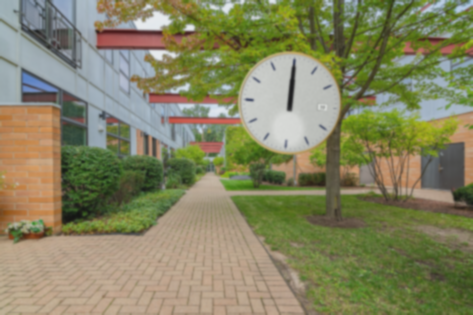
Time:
12.00
